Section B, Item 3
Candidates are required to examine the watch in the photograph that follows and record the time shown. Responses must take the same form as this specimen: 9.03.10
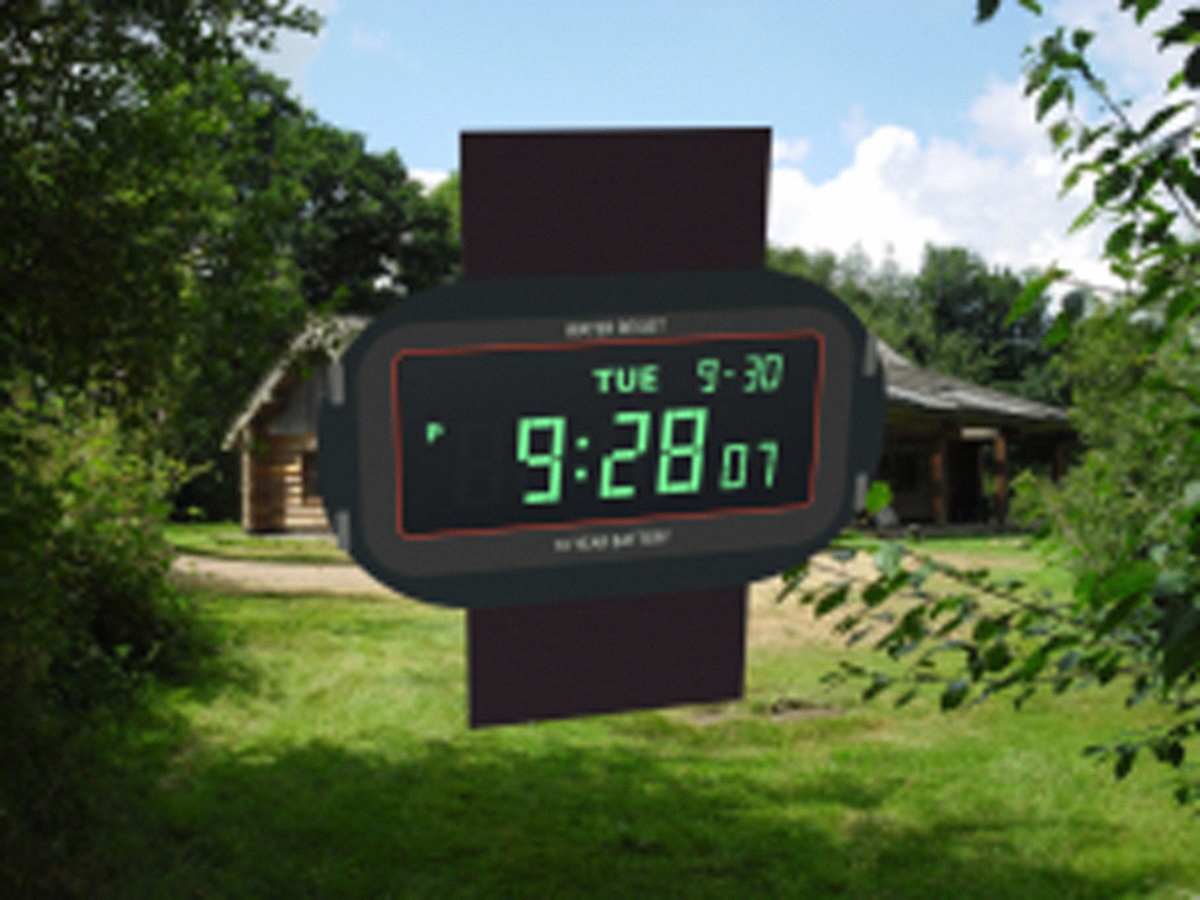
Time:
9.28.07
